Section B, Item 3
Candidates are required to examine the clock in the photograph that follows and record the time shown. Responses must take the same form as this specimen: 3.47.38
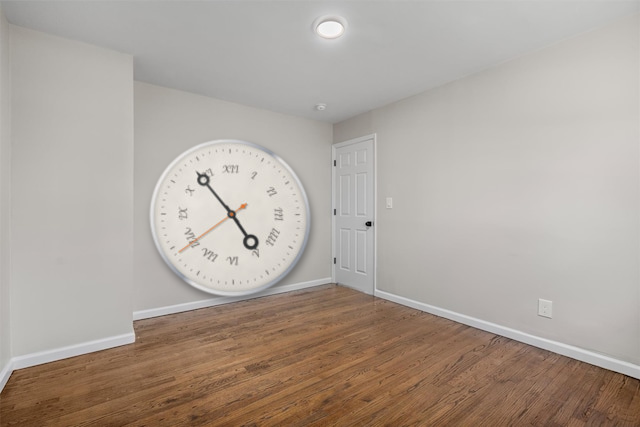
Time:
4.53.39
